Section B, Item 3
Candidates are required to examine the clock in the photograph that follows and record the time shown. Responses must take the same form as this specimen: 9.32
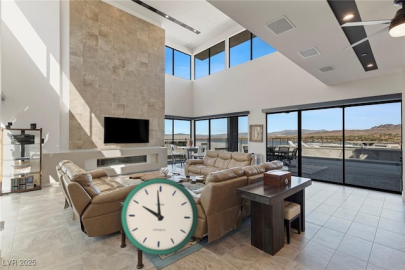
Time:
9.59
